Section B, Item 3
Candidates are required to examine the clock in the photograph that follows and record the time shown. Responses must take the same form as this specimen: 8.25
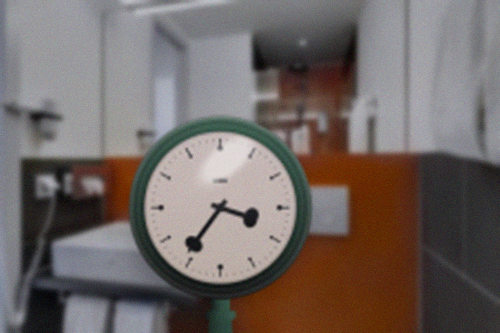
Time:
3.36
